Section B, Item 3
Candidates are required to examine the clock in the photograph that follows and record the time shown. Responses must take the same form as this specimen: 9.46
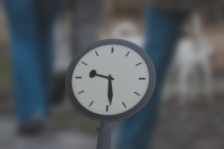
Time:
9.29
